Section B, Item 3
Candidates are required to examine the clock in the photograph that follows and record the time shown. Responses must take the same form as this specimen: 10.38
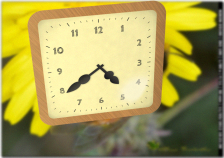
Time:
4.39
